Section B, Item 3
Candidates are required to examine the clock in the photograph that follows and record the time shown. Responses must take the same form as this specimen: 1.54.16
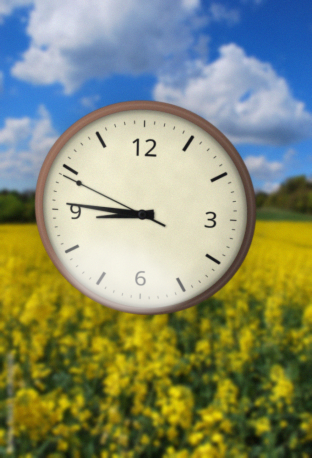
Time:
8.45.49
